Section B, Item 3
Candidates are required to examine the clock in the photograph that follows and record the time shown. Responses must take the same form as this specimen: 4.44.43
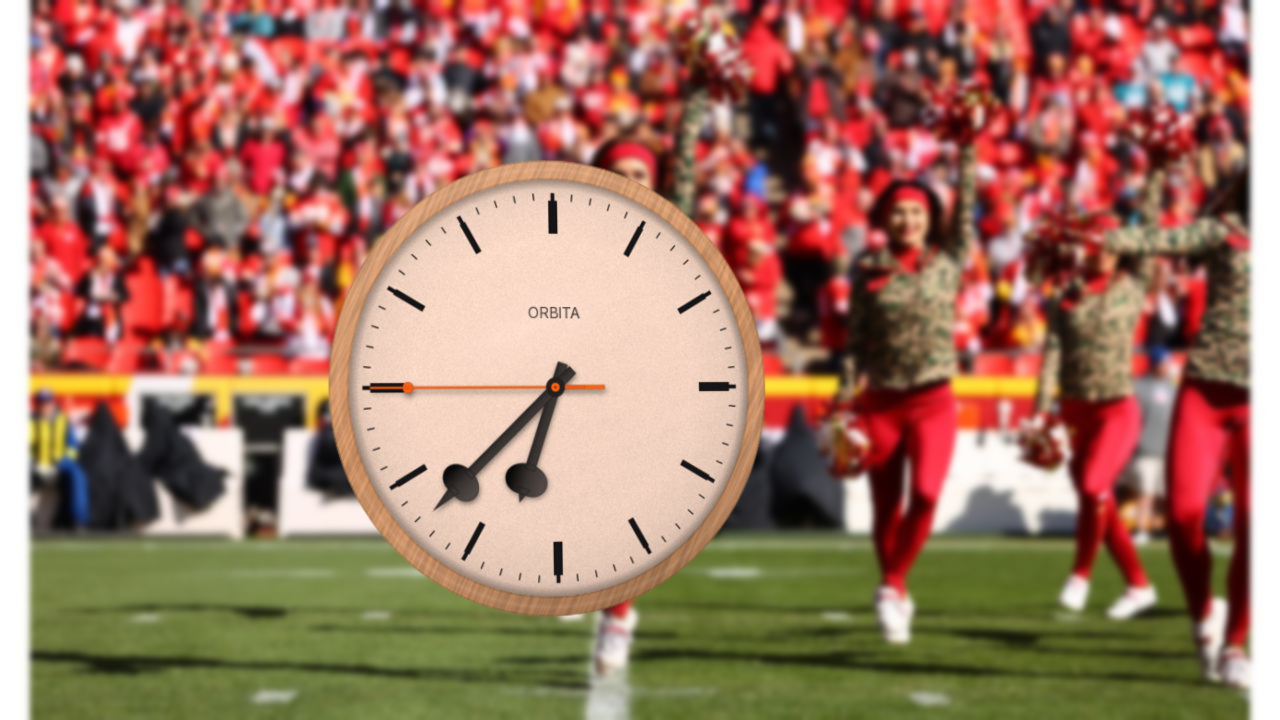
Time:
6.37.45
